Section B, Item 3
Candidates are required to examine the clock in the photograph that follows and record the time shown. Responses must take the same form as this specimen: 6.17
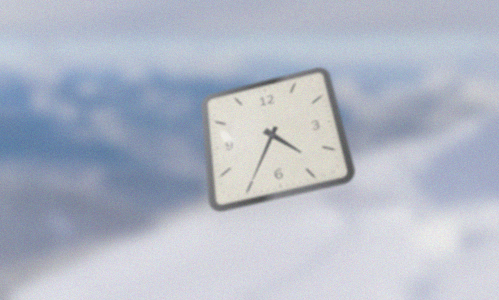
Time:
4.35
